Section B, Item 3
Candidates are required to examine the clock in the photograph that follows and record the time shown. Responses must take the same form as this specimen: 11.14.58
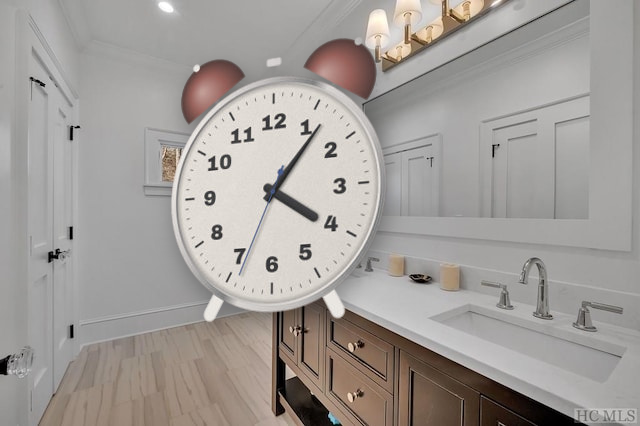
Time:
4.06.34
